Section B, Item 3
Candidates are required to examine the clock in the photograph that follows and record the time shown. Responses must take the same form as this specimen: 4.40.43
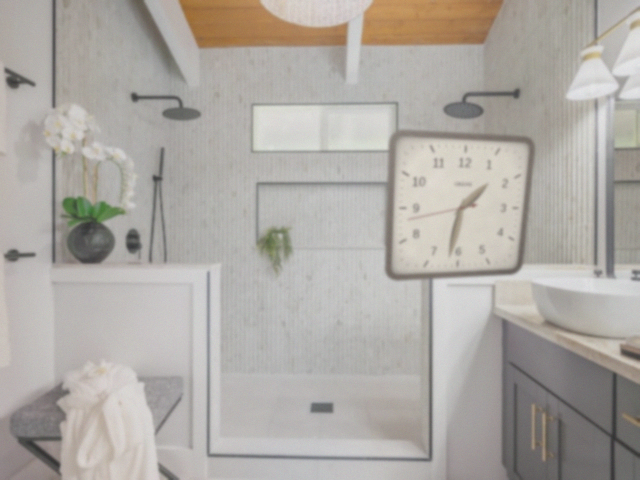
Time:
1.31.43
